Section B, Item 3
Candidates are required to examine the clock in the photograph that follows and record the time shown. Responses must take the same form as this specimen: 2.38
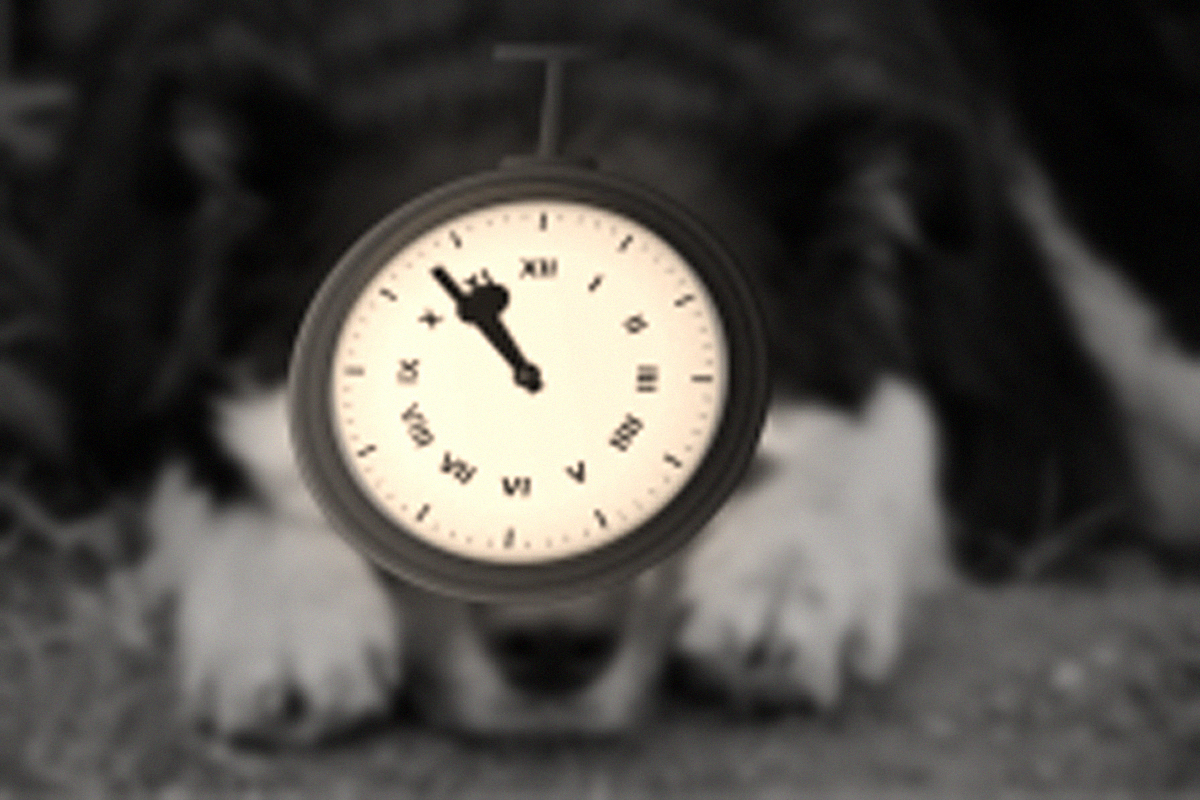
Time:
10.53
